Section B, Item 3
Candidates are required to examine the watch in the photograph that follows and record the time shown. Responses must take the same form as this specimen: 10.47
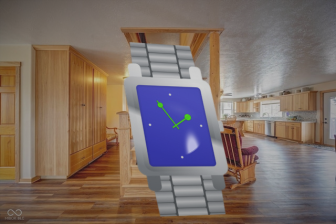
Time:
1.55
